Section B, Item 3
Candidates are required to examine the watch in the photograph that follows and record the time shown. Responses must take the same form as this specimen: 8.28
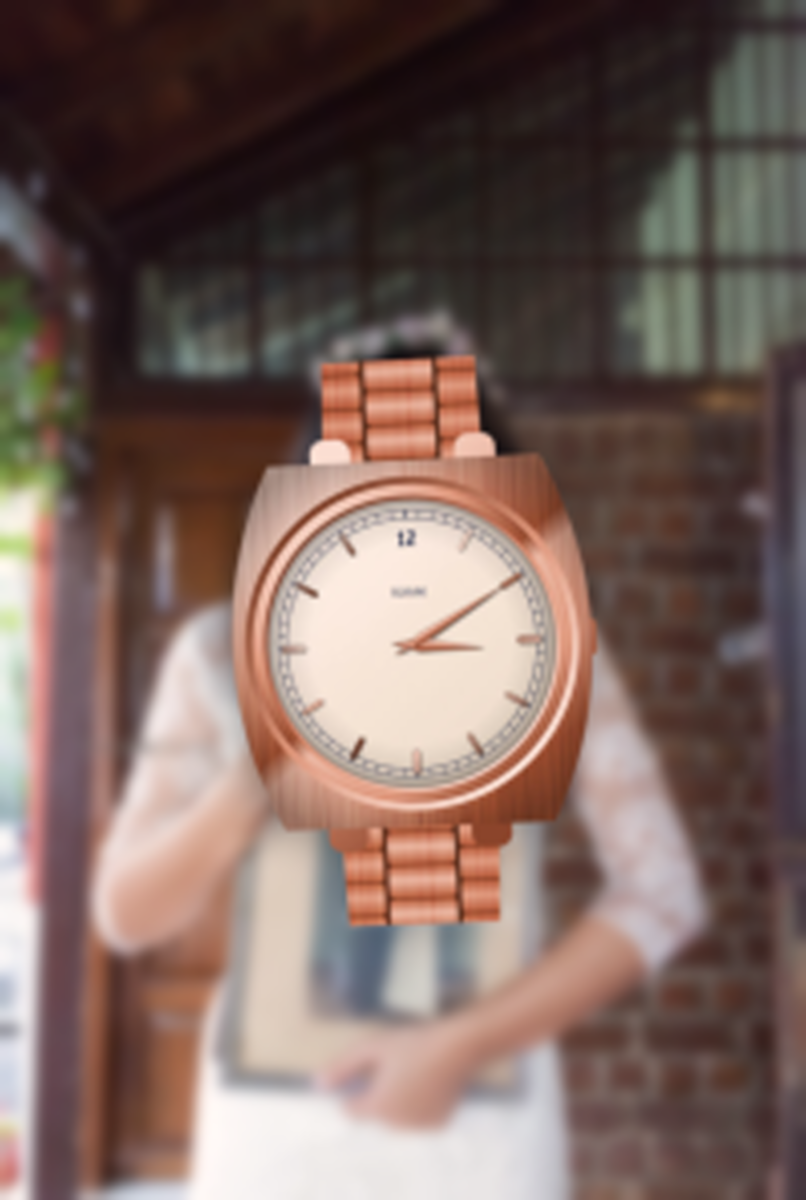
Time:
3.10
